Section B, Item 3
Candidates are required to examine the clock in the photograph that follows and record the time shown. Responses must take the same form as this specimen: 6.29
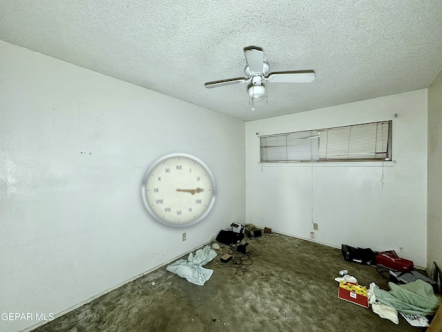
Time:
3.15
